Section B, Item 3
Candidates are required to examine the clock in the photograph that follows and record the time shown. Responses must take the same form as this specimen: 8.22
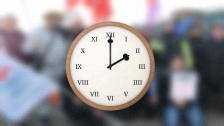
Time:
2.00
